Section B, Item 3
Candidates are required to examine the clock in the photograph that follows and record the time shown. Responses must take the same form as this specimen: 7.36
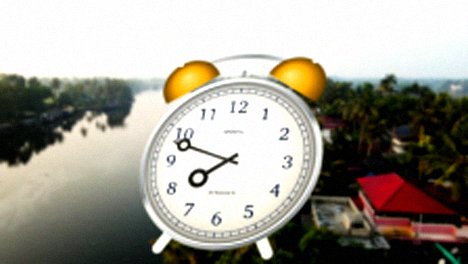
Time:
7.48
